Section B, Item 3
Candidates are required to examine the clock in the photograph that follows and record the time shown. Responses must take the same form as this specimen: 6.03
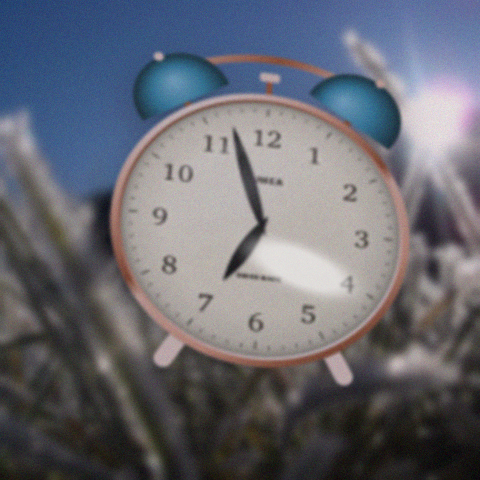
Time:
6.57
